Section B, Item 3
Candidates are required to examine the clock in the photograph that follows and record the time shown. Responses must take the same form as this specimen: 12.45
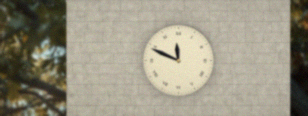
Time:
11.49
